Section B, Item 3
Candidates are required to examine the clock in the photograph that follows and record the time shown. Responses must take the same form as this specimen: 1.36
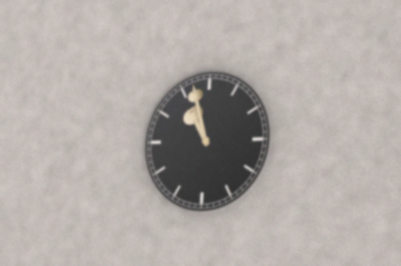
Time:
10.57
